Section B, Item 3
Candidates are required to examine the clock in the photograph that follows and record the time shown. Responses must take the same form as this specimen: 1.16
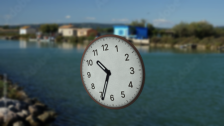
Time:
10.34
